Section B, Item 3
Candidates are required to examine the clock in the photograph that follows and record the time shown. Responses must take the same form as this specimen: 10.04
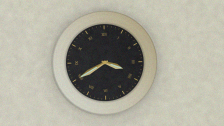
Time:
3.40
